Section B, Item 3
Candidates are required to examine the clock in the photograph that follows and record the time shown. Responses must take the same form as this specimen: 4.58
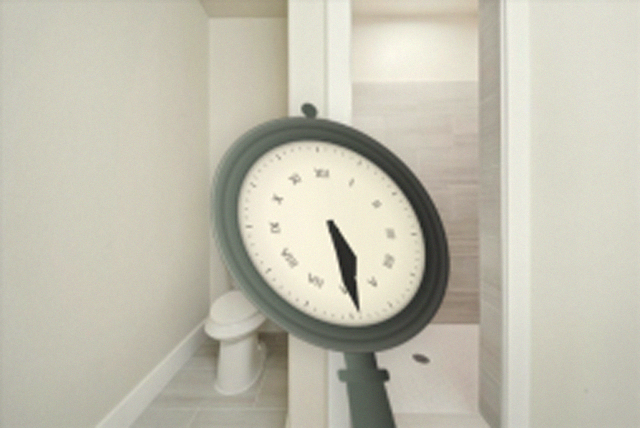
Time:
5.29
